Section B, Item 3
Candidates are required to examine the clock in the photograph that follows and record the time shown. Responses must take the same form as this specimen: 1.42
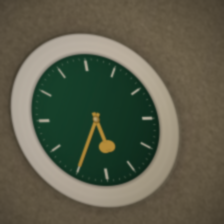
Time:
5.35
